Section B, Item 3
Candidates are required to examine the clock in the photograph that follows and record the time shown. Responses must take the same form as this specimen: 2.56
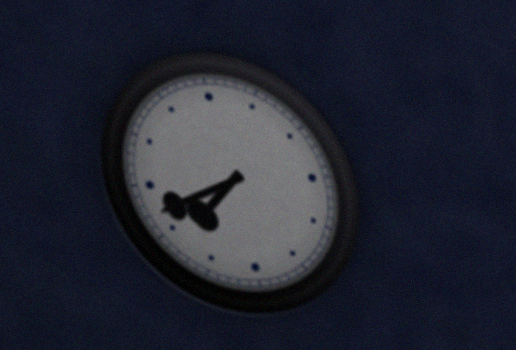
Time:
7.42
